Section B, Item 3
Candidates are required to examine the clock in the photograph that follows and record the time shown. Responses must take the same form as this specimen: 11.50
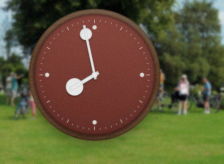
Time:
7.58
